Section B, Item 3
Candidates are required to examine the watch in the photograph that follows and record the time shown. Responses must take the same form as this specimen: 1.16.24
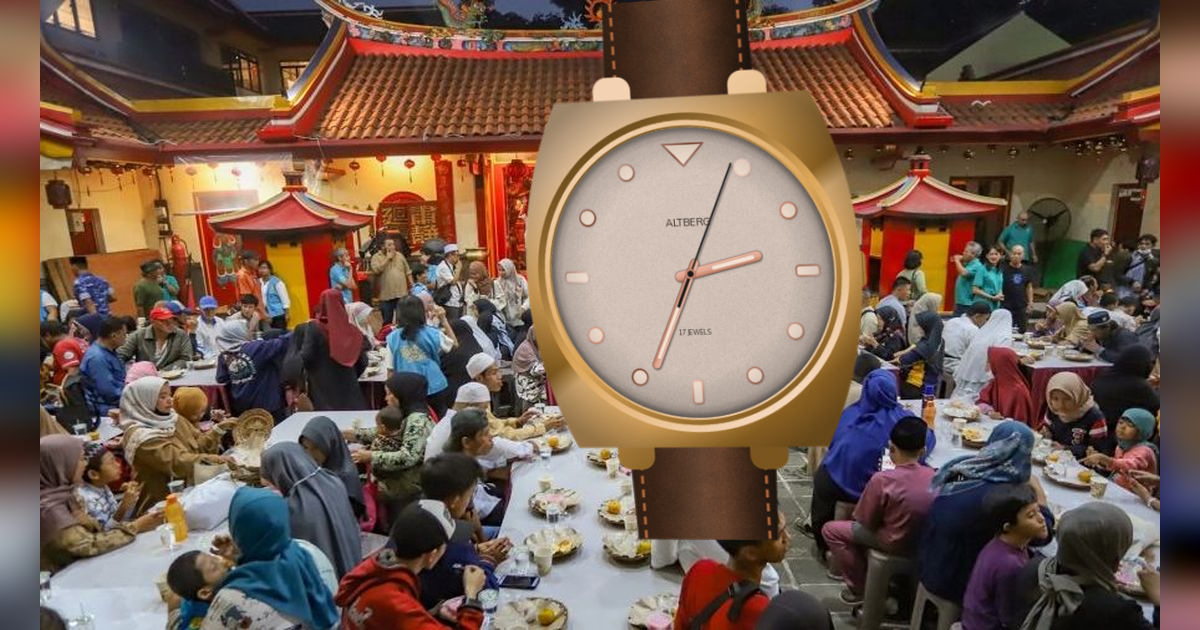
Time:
2.34.04
